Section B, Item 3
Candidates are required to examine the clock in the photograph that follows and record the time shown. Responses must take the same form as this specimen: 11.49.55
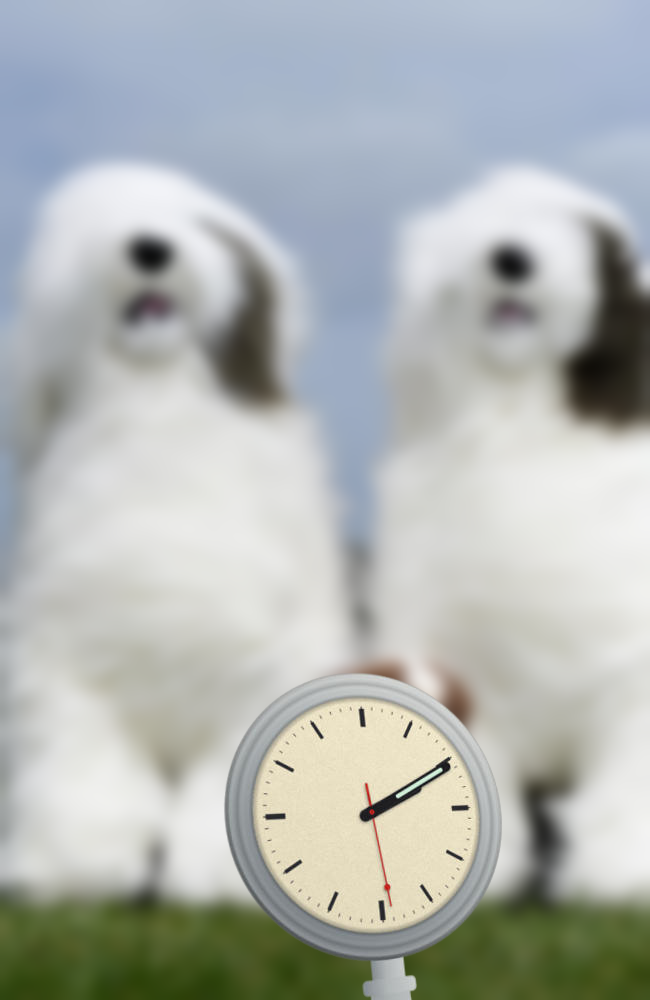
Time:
2.10.29
